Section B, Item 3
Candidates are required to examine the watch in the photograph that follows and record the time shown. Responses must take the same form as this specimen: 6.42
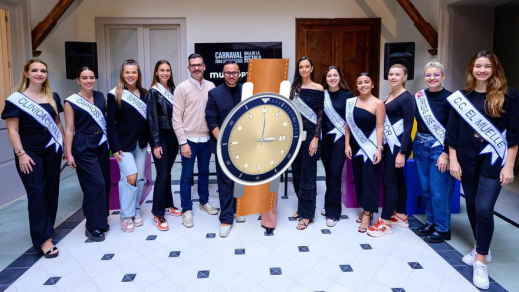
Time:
3.00
